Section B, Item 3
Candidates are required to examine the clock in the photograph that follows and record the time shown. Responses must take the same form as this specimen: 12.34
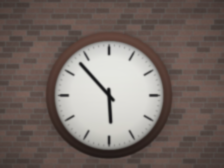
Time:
5.53
